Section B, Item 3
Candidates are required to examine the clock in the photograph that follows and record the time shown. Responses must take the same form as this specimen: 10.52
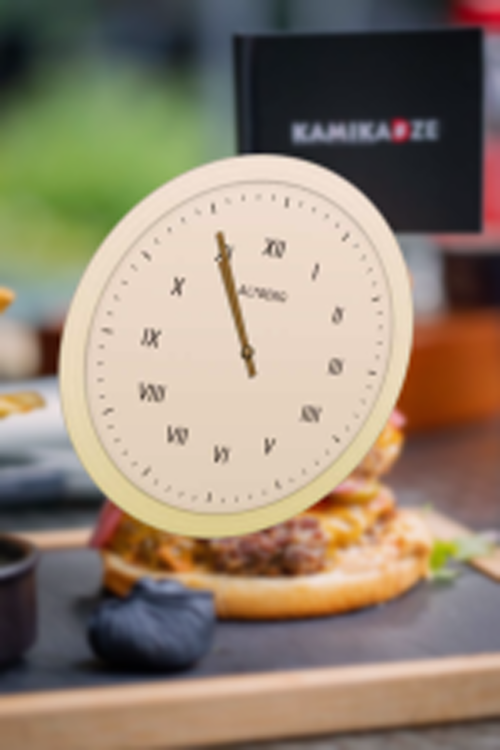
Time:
10.55
